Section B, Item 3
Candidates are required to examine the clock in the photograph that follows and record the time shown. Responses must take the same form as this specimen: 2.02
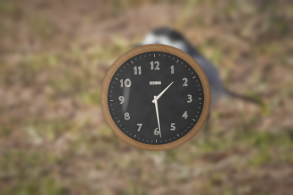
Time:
1.29
